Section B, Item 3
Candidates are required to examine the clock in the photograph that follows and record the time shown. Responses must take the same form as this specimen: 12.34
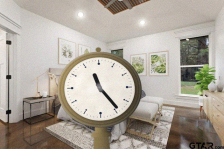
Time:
11.24
